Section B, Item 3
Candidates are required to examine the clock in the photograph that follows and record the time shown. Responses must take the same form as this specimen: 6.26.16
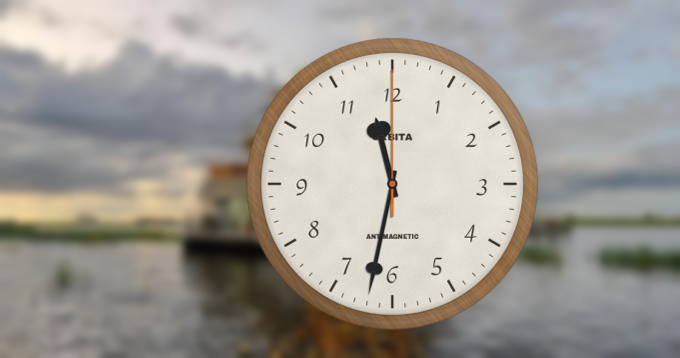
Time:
11.32.00
